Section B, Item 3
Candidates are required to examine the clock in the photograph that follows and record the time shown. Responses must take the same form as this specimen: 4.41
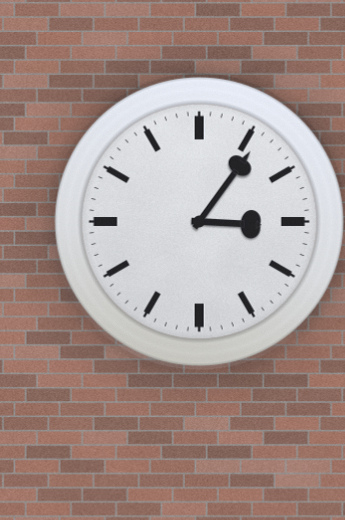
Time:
3.06
